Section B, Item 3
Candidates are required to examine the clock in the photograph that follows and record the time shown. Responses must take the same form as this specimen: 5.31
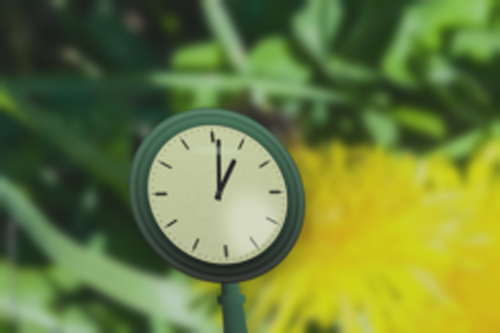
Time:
1.01
